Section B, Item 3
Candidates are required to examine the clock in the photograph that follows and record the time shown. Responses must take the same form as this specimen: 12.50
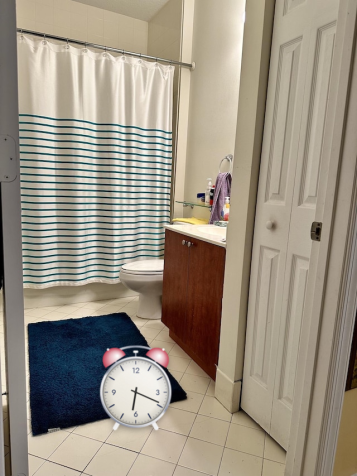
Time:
6.19
